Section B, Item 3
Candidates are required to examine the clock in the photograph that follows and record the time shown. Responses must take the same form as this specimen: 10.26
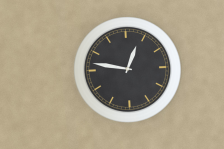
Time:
12.47
